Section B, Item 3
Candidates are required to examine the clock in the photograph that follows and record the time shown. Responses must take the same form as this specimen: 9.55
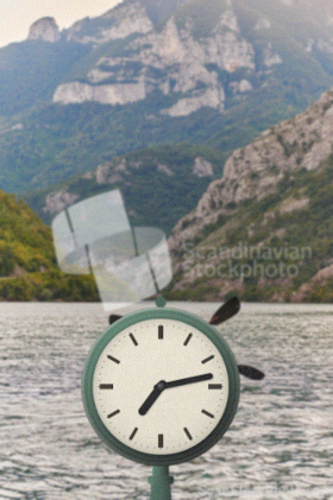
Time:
7.13
